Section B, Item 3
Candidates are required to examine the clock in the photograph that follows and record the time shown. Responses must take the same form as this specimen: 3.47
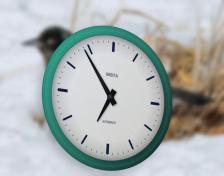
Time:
6.54
